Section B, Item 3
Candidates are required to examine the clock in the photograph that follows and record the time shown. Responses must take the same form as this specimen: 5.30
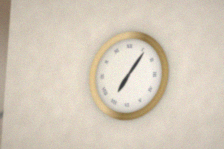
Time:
7.06
